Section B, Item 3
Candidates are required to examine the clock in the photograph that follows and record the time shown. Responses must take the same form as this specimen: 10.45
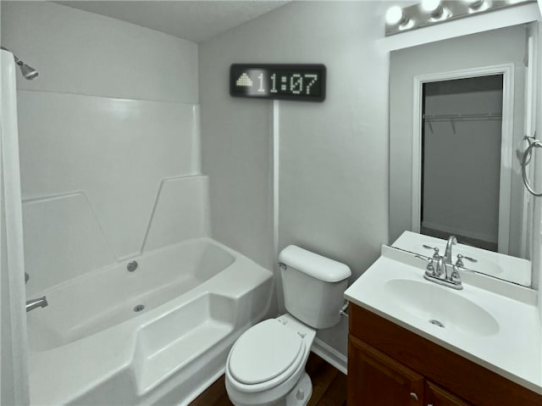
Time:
11.07
